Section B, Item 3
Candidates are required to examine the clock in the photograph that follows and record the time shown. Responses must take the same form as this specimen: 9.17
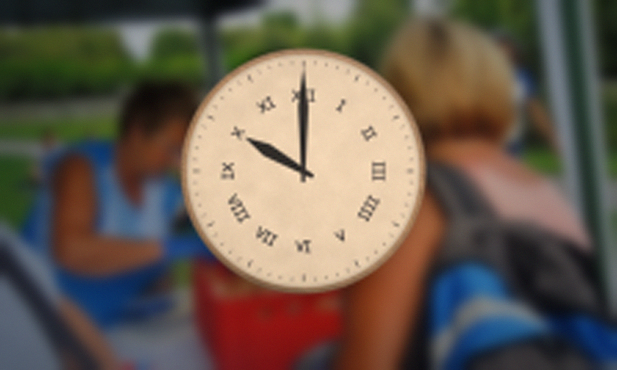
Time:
10.00
